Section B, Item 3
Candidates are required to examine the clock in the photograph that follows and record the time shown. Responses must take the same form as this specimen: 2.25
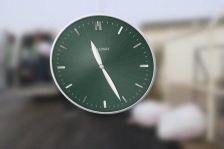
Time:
11.26
